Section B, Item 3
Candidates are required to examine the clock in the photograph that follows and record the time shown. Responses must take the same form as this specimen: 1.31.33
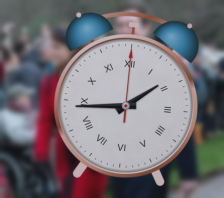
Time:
1.44.00
